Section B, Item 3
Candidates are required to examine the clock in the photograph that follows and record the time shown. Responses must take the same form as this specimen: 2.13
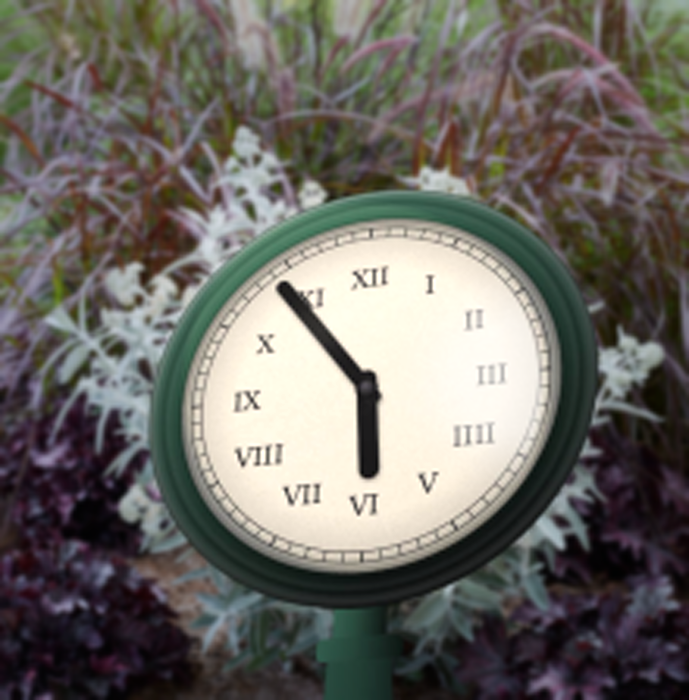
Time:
5.54
